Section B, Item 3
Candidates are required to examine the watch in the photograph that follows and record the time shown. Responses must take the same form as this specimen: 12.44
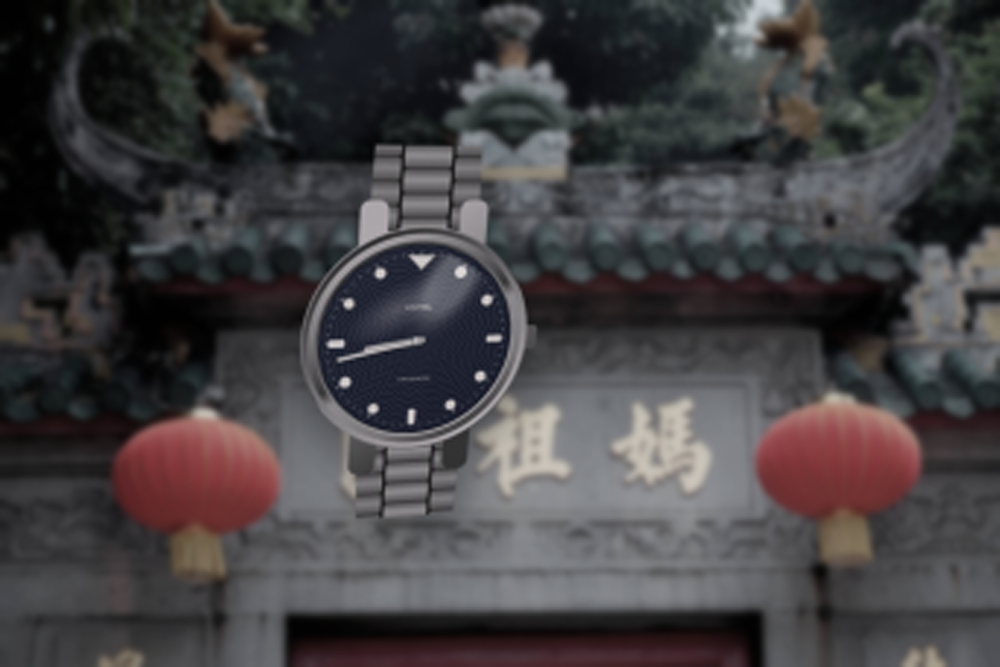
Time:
8.43
